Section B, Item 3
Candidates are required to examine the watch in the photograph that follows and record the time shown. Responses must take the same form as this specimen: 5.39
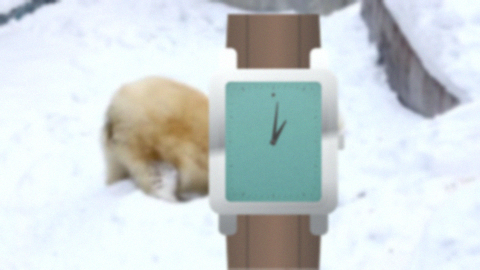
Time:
1.01
